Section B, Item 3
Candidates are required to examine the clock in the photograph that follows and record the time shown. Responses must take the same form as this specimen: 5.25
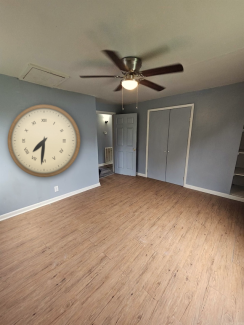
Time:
7.31
